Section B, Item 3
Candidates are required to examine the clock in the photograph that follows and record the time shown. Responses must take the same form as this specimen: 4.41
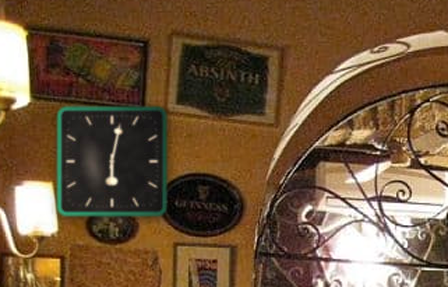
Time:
6.02
